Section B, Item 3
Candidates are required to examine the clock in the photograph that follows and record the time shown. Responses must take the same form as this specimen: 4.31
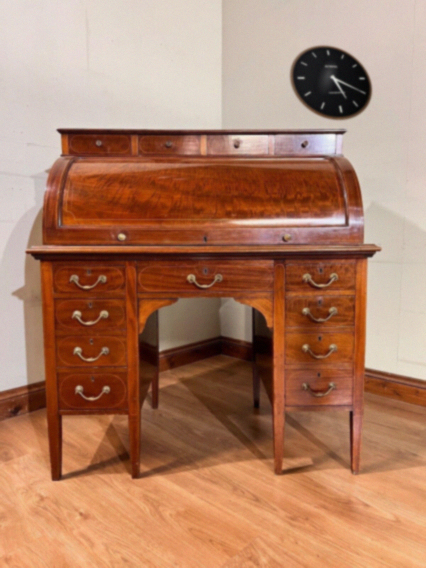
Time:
5.20
